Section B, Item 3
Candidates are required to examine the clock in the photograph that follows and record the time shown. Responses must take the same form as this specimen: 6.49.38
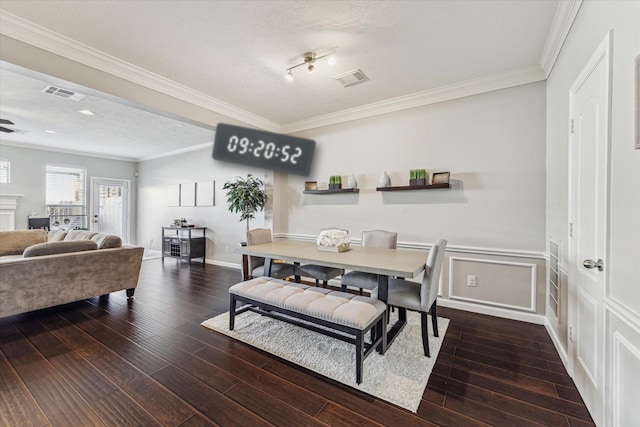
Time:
9.20.52
